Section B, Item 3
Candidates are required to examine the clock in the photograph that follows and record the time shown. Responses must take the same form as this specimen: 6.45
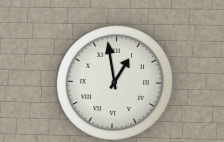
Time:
12.58
